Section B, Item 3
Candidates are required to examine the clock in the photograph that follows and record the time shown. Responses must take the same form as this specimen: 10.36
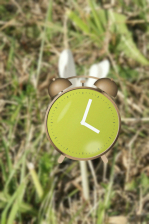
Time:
4.03
